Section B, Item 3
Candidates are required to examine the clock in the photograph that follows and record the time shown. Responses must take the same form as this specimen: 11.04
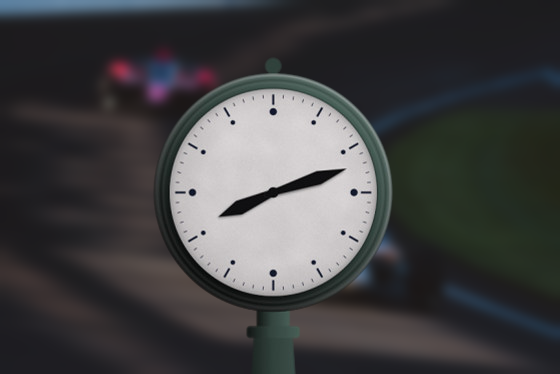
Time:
8.12
